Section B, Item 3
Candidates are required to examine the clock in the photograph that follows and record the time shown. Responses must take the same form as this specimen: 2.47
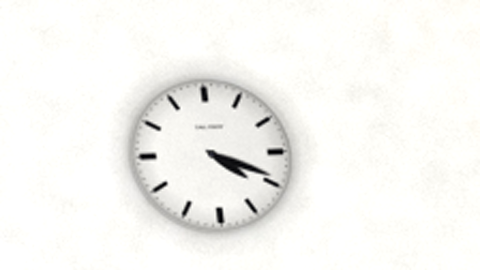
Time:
4.19
